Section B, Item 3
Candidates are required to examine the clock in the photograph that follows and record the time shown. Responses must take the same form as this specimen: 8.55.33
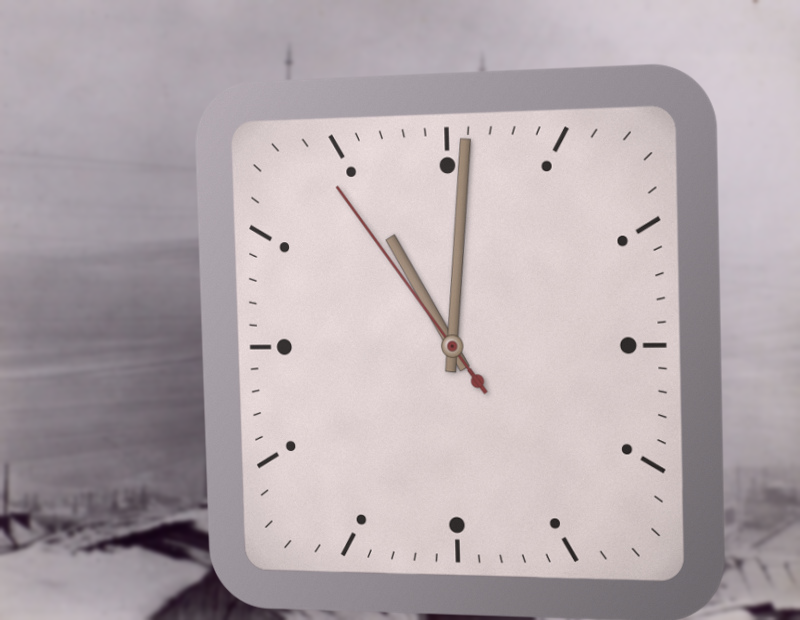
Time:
11.00.54
